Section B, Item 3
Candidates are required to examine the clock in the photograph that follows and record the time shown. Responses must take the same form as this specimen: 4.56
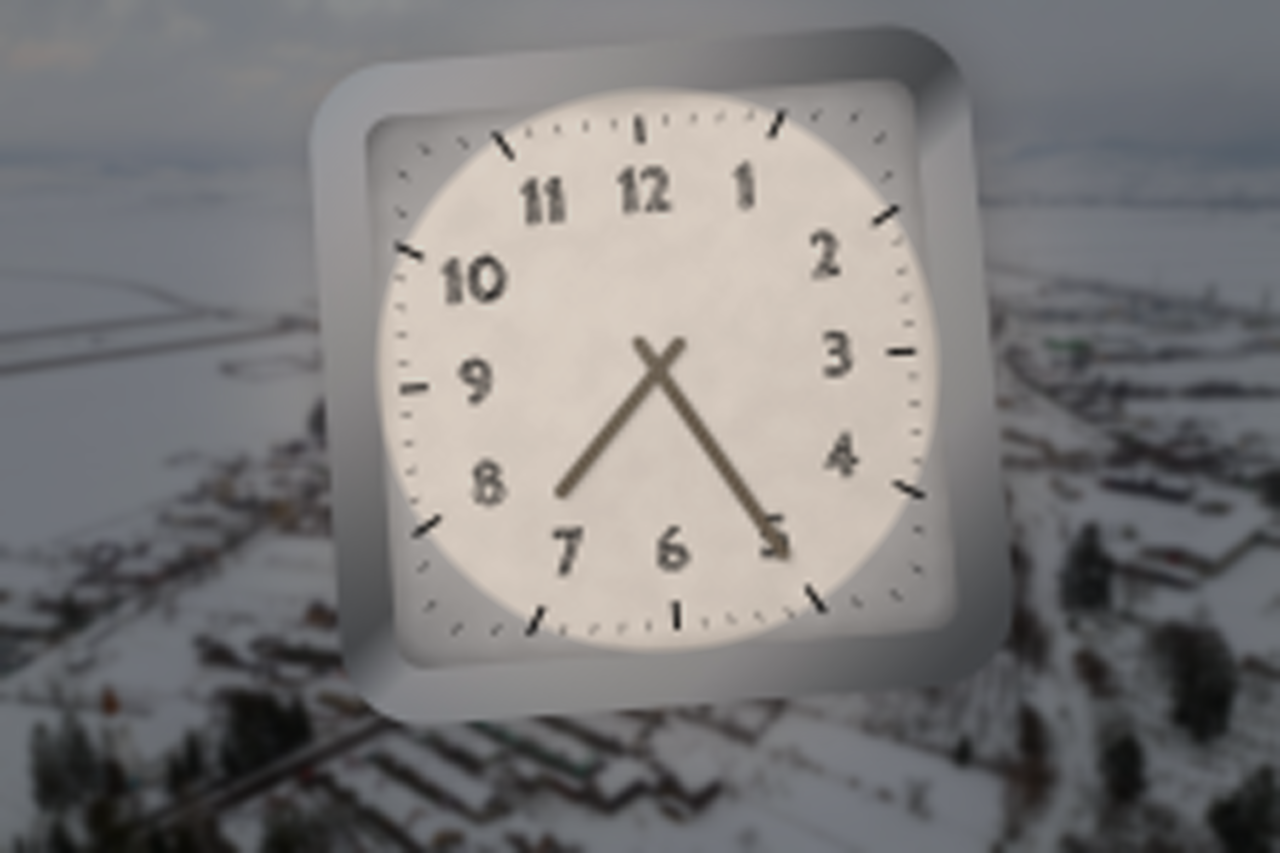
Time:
7.25
